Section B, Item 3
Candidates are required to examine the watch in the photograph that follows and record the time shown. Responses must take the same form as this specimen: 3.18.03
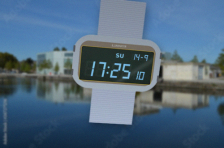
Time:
17.25.10
